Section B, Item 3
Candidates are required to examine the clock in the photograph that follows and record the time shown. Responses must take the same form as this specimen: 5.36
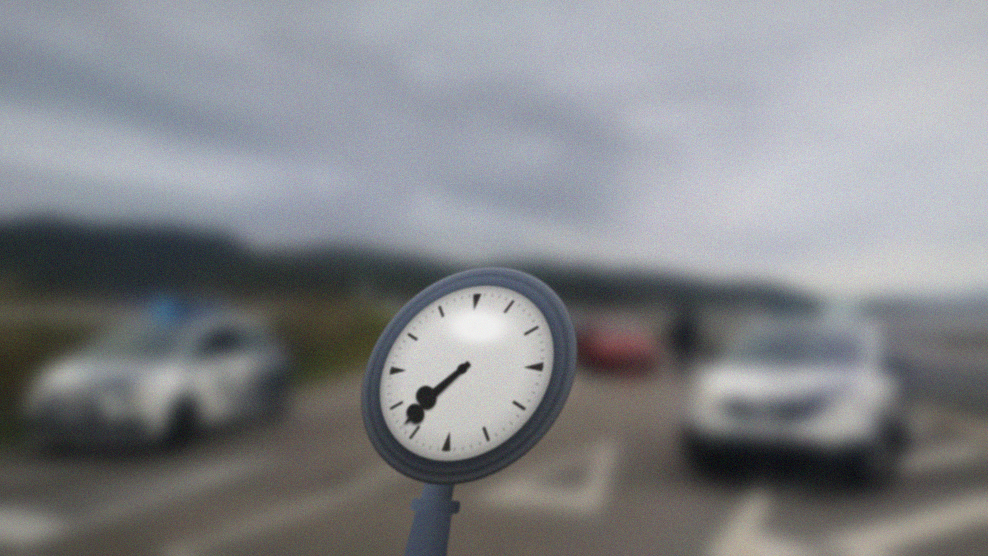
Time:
7.37
